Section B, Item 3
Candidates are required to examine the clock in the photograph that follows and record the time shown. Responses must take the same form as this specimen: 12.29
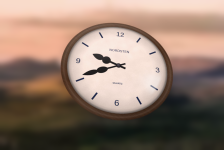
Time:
9.41
